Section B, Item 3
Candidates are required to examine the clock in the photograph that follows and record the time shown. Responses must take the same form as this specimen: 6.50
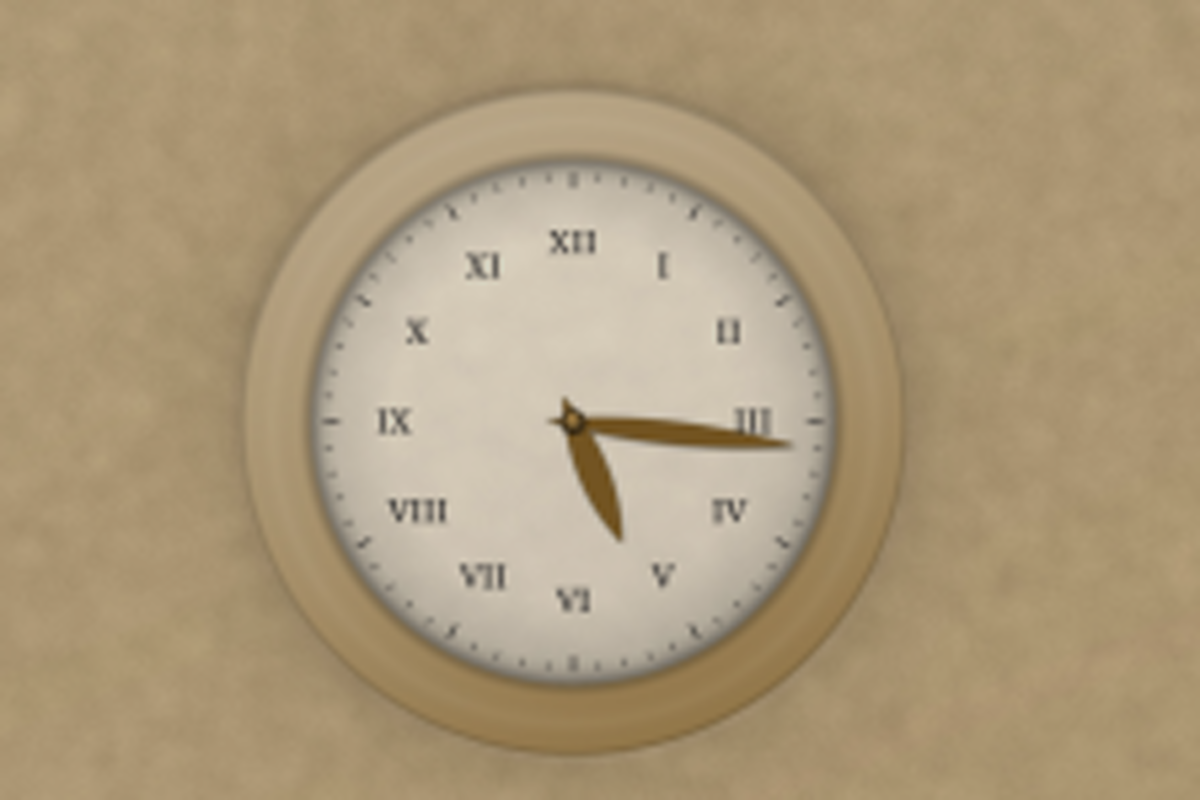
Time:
5.16
